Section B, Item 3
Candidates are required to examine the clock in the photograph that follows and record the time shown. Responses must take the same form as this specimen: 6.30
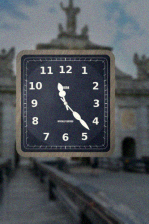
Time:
11.23
